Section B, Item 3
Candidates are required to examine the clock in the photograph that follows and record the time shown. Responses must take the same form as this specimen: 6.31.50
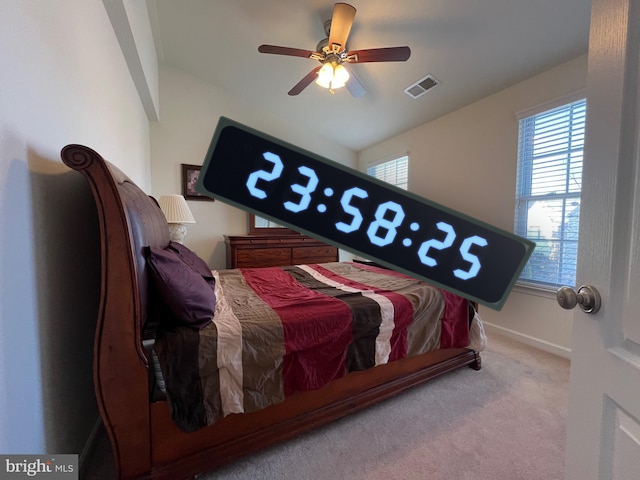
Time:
23.58.25
